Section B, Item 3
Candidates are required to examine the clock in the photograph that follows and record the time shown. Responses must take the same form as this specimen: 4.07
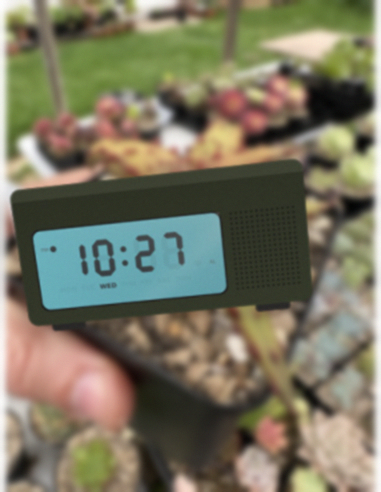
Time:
10.27
